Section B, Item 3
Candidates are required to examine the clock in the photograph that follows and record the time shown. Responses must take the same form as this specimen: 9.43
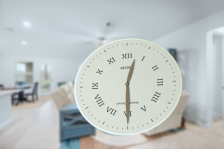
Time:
12.30
